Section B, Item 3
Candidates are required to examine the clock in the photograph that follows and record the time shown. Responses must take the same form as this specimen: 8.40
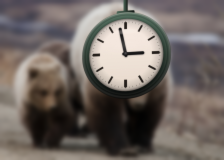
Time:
2.58
